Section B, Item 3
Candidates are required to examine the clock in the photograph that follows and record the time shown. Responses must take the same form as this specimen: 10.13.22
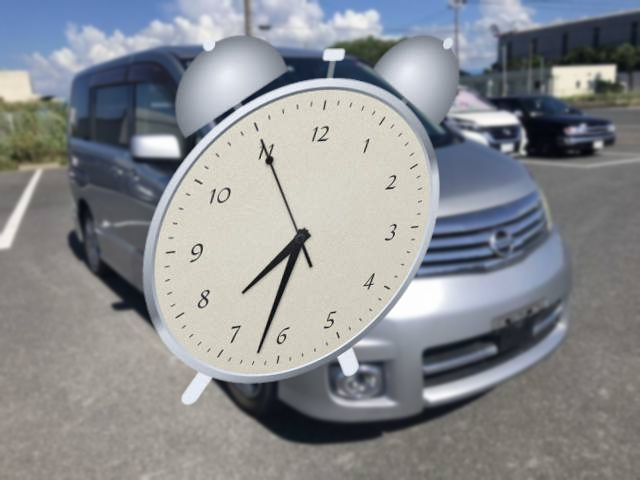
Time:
7.31.55
